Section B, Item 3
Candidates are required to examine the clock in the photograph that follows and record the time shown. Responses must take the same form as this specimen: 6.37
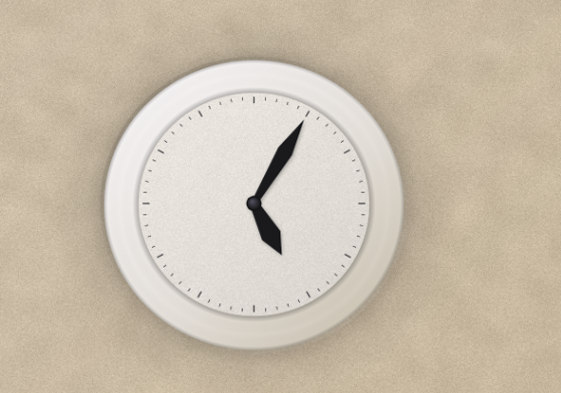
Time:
5.05
